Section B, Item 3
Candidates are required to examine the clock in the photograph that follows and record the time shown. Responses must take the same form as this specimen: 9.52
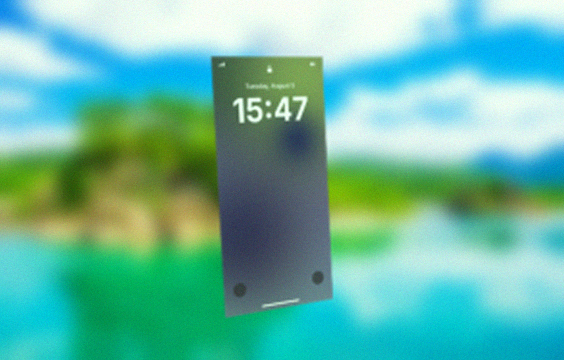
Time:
15.47
